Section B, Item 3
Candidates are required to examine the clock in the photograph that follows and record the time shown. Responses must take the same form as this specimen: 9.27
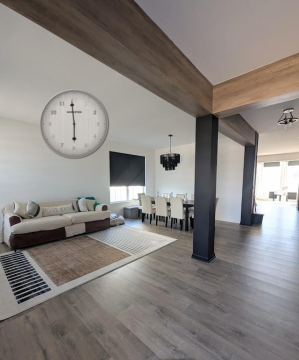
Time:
5.59
